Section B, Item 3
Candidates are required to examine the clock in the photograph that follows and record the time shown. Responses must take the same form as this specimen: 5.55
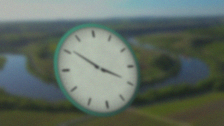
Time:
3.51
